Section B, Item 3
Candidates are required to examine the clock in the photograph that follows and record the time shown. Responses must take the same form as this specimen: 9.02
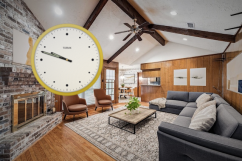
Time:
9.48
